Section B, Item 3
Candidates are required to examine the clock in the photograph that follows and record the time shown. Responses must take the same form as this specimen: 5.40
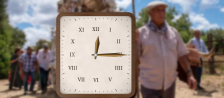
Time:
12.15
